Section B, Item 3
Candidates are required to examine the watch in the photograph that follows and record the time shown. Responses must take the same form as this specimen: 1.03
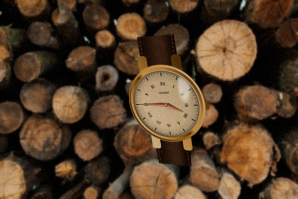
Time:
3.45
